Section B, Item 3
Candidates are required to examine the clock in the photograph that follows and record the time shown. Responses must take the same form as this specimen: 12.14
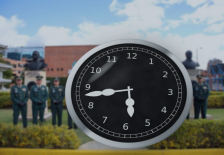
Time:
5.43
